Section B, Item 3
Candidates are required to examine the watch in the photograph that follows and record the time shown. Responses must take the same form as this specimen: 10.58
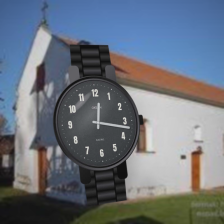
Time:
12.17
